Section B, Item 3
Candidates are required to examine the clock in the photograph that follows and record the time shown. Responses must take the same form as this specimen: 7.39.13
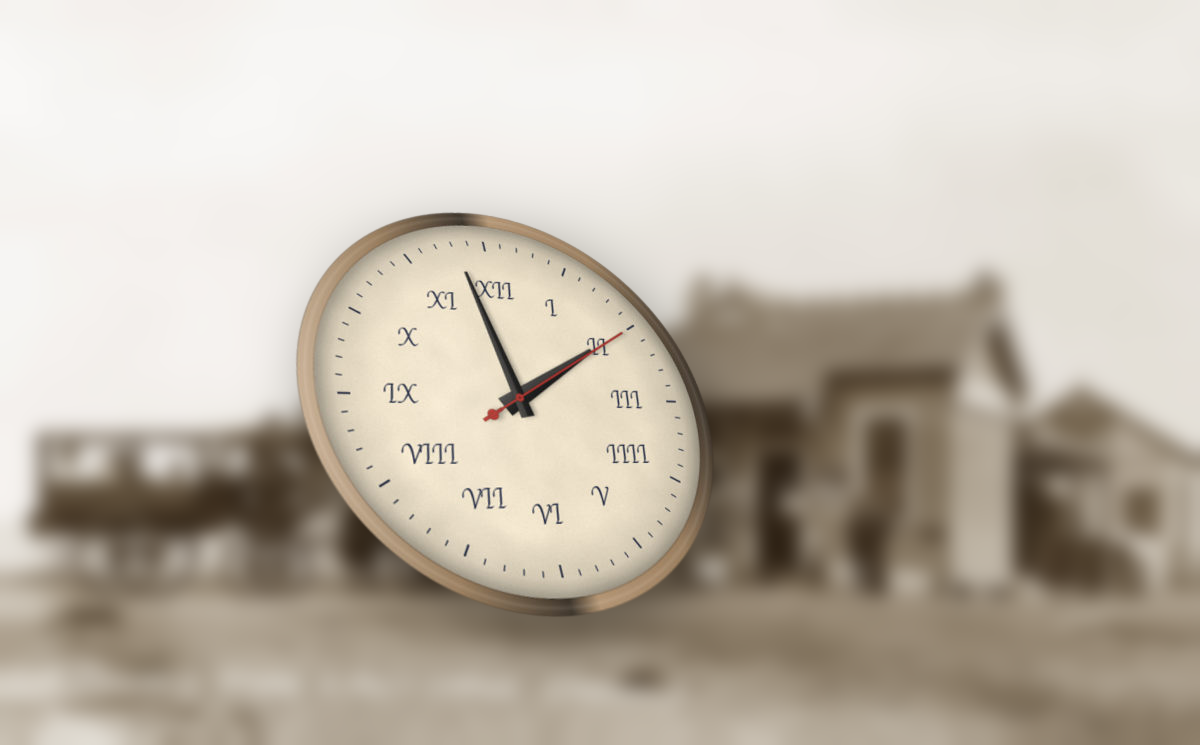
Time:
1.58.10
